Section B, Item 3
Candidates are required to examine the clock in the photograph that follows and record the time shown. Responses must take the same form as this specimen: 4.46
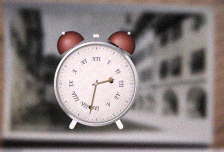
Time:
2.32
